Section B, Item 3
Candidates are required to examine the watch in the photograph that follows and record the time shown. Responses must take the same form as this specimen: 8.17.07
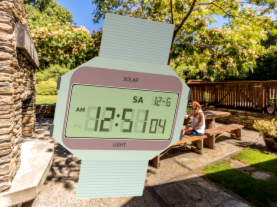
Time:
12.51.04
